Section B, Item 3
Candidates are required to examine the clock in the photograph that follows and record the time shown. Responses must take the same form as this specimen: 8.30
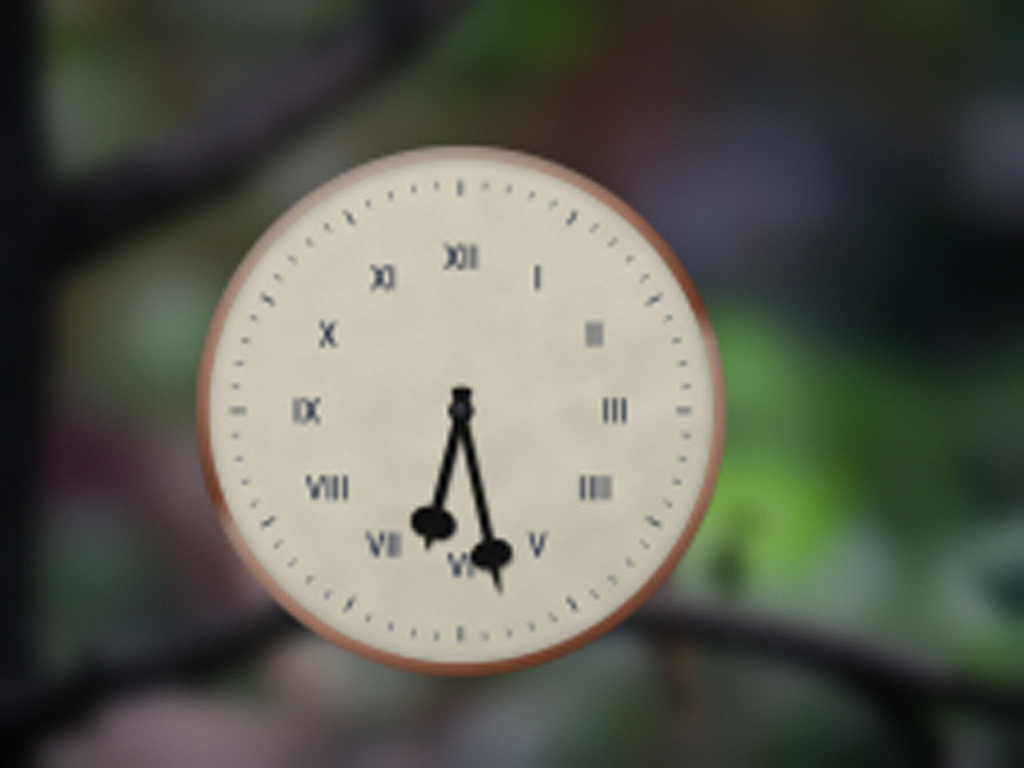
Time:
6.28
